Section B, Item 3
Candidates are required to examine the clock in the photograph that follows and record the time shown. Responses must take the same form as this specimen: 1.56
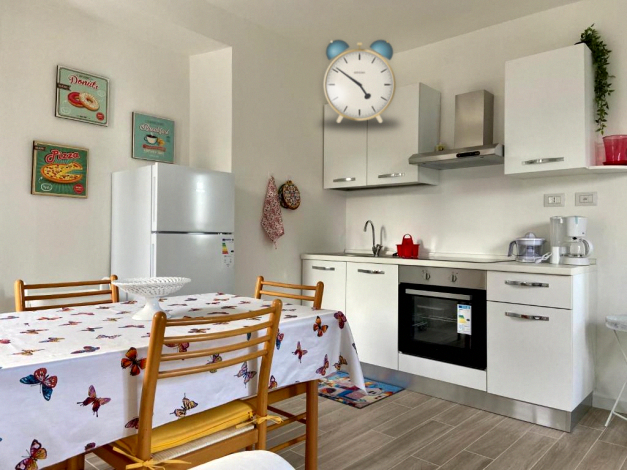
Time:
4.51
